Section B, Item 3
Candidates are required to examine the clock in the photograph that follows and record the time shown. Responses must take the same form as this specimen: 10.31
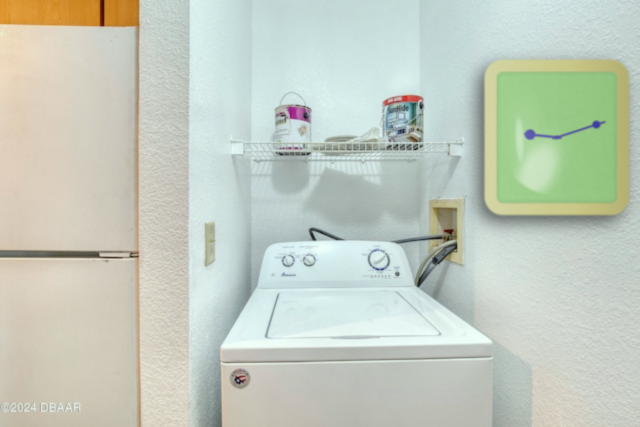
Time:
9.12
